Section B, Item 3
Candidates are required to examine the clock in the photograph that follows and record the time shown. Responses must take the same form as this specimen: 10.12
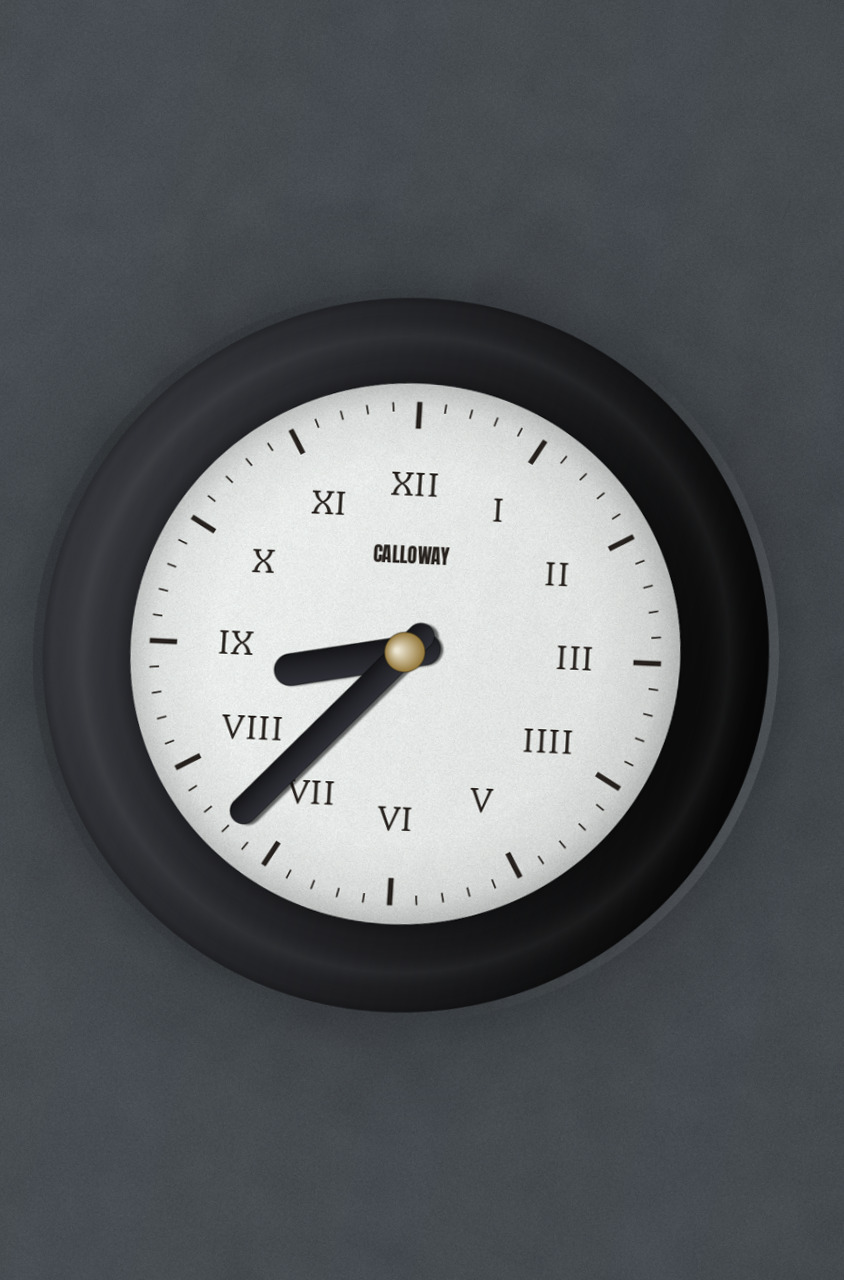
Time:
8.37
